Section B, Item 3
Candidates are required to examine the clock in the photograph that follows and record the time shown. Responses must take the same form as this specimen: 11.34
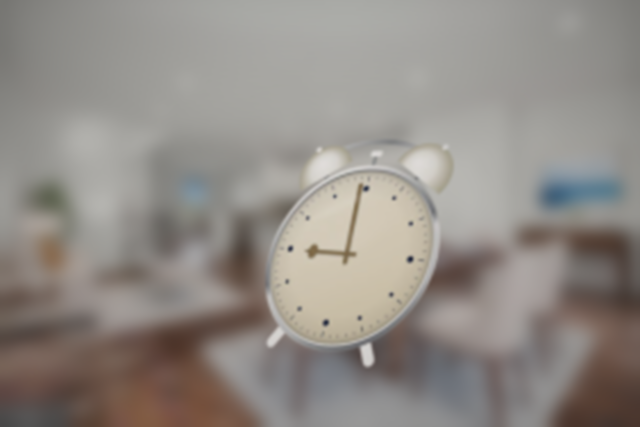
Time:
8.59
